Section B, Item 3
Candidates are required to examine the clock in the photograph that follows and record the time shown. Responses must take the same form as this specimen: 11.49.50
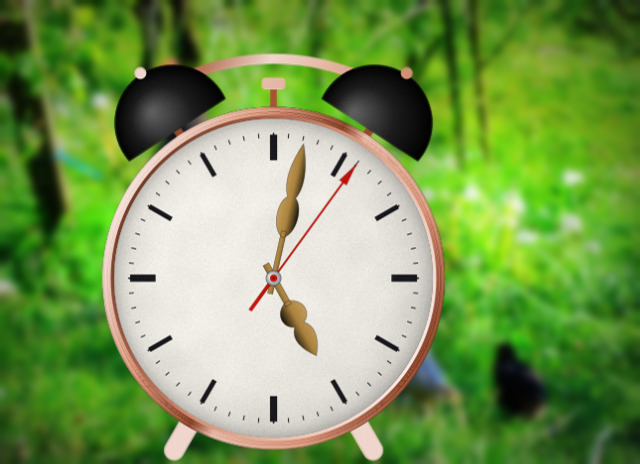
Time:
5.02.06
